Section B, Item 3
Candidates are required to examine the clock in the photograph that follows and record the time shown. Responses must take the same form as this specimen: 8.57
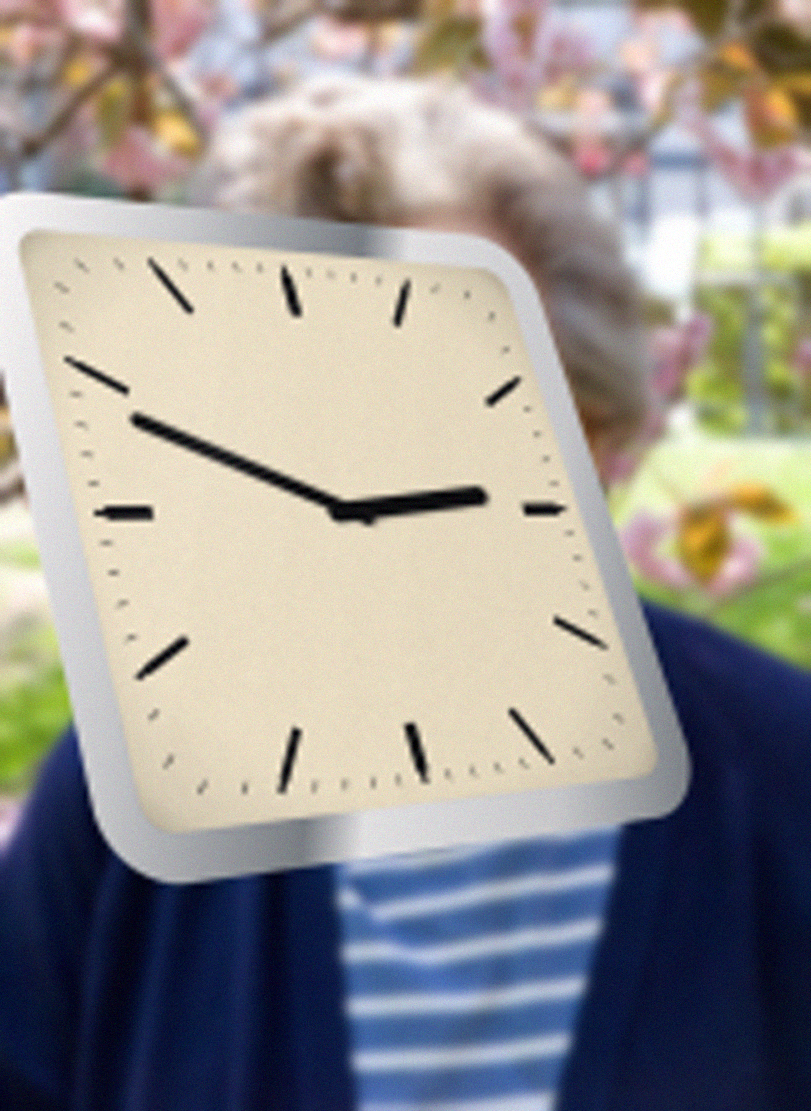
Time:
2.49
